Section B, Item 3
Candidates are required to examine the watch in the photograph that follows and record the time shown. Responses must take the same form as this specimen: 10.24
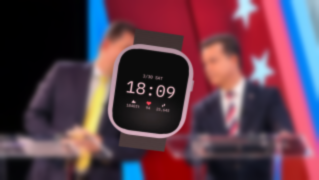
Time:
18.09
